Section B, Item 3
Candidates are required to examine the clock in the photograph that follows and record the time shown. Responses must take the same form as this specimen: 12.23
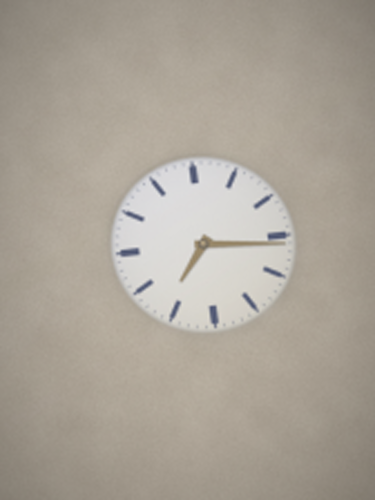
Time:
7.16
